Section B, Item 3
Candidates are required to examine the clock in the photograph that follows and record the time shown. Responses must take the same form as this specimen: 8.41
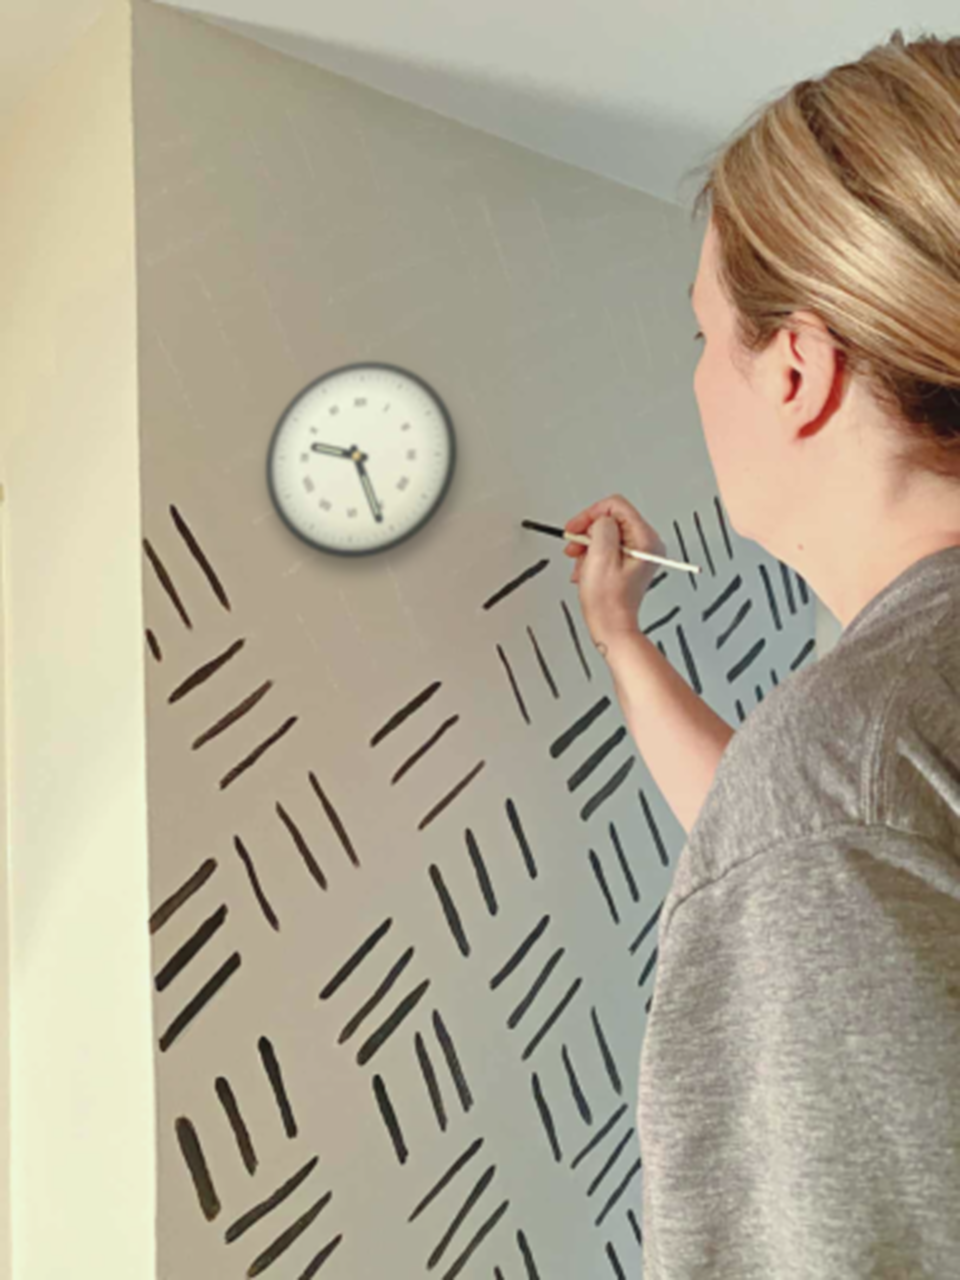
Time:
9.26
